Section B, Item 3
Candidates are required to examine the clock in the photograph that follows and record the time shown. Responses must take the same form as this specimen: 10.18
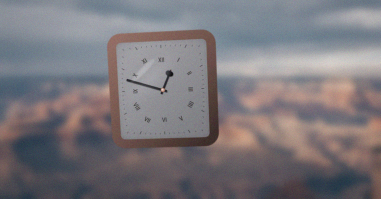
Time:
12.48
